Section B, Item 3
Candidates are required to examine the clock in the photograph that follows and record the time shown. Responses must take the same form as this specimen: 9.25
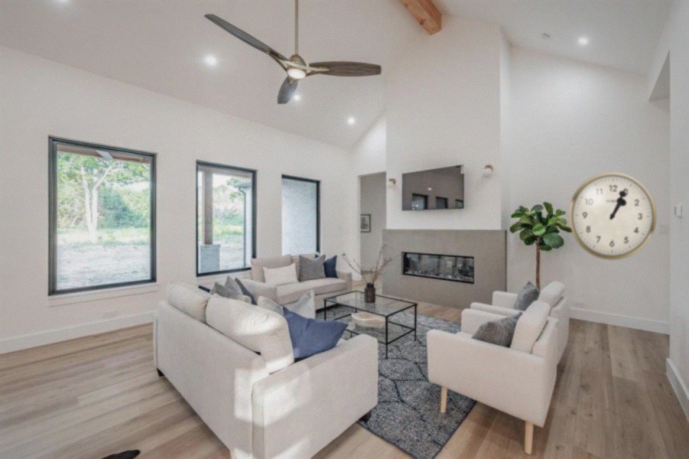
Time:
1.04
